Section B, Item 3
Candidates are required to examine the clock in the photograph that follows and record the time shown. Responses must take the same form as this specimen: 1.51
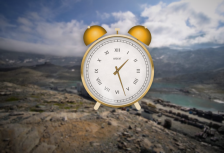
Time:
1.27
